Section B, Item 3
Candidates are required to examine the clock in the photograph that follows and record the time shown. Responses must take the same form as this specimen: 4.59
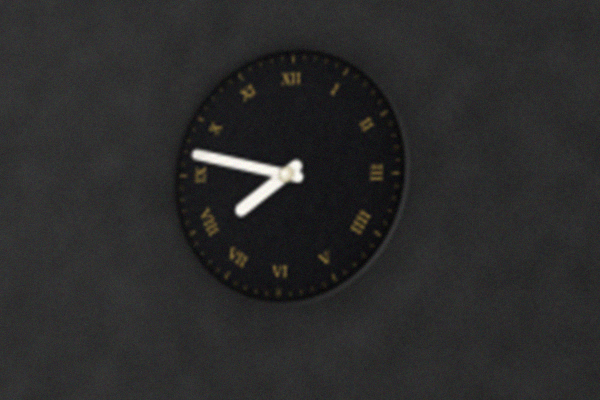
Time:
7.47
